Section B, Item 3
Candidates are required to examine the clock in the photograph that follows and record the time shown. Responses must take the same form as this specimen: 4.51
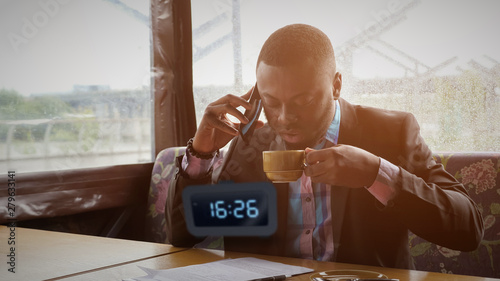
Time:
16.26
